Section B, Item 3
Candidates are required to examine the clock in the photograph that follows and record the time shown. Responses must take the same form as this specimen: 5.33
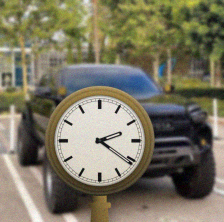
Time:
2.21
